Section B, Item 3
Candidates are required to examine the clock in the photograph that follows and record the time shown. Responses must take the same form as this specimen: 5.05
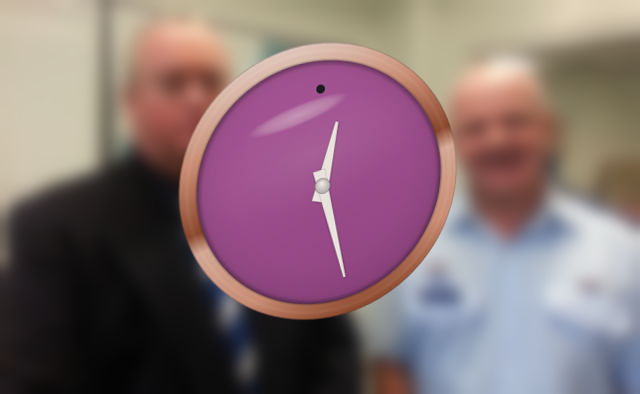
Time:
12.28
